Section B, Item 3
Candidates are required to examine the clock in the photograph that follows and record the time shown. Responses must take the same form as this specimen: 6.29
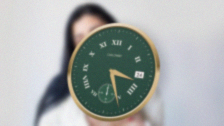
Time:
3.26
